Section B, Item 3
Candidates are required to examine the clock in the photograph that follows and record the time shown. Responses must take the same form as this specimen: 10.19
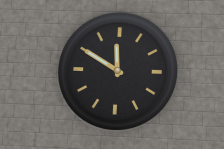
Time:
11.50
